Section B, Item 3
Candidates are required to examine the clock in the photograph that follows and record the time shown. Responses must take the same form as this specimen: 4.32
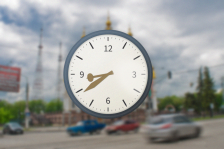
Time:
8.39
